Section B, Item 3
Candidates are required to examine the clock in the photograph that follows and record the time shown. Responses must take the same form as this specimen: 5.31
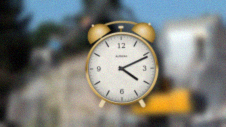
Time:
4.11
